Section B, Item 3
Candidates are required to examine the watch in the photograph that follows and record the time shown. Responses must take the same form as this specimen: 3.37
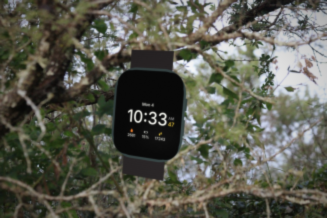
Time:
10.33
